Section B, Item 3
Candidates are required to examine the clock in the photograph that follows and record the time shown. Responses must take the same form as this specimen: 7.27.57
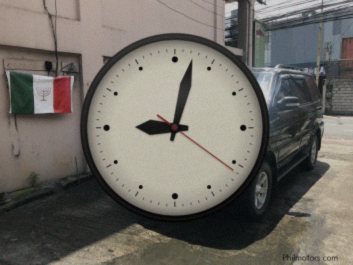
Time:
9.02.21
